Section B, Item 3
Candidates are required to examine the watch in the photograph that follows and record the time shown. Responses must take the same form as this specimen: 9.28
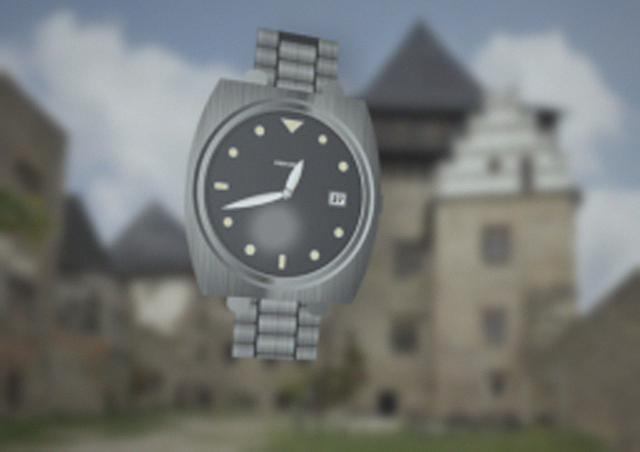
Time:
12.42
